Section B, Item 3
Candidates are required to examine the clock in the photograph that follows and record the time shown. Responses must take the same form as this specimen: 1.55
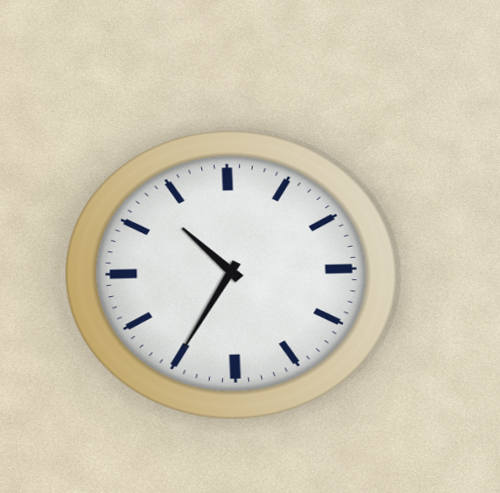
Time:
10.35
